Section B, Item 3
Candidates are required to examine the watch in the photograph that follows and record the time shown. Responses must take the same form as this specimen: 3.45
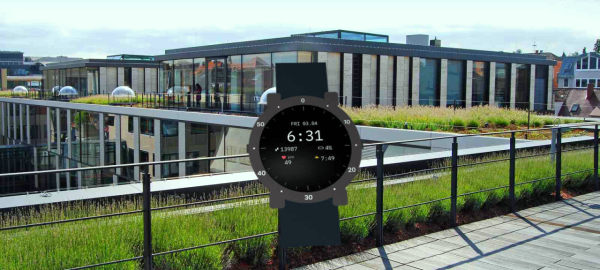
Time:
6.31
